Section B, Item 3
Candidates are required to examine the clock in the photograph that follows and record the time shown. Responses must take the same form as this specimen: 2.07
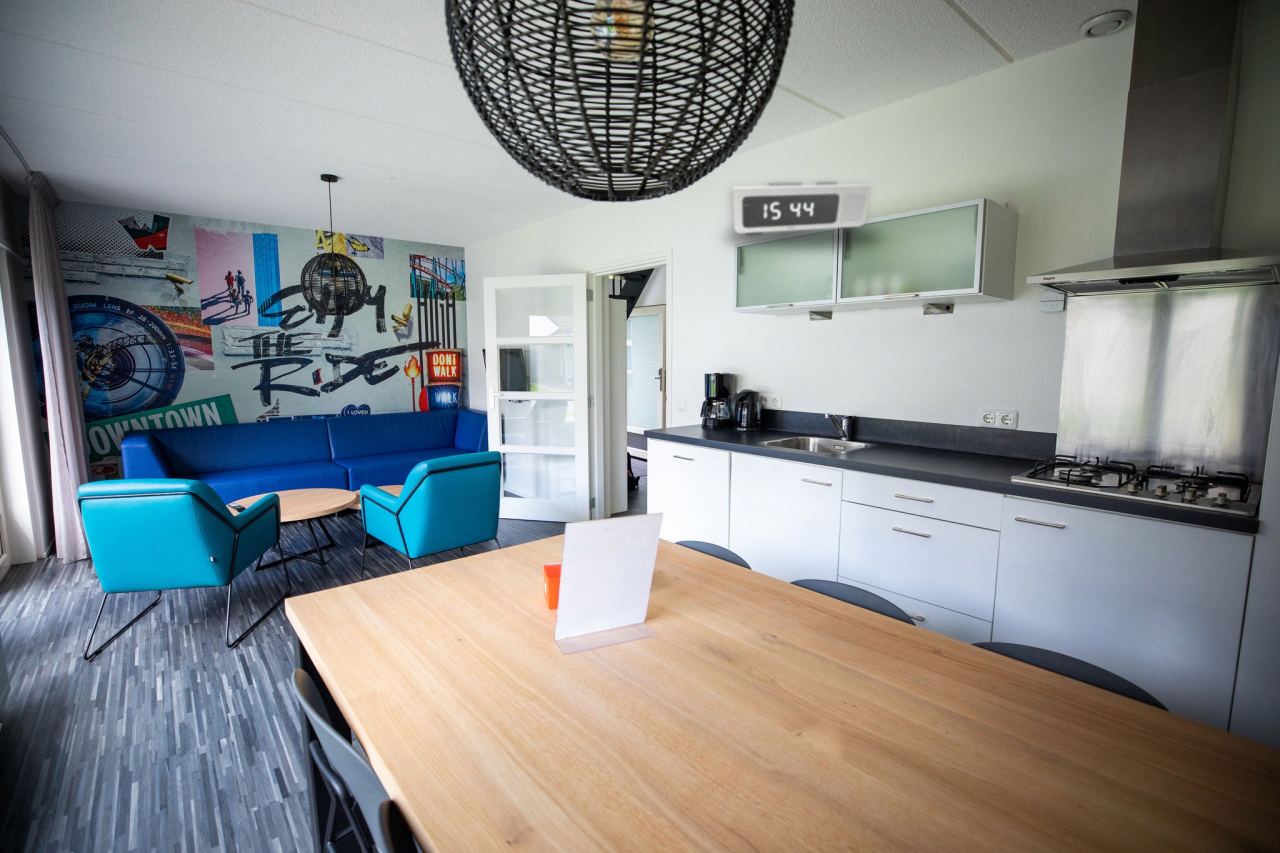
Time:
15.44
